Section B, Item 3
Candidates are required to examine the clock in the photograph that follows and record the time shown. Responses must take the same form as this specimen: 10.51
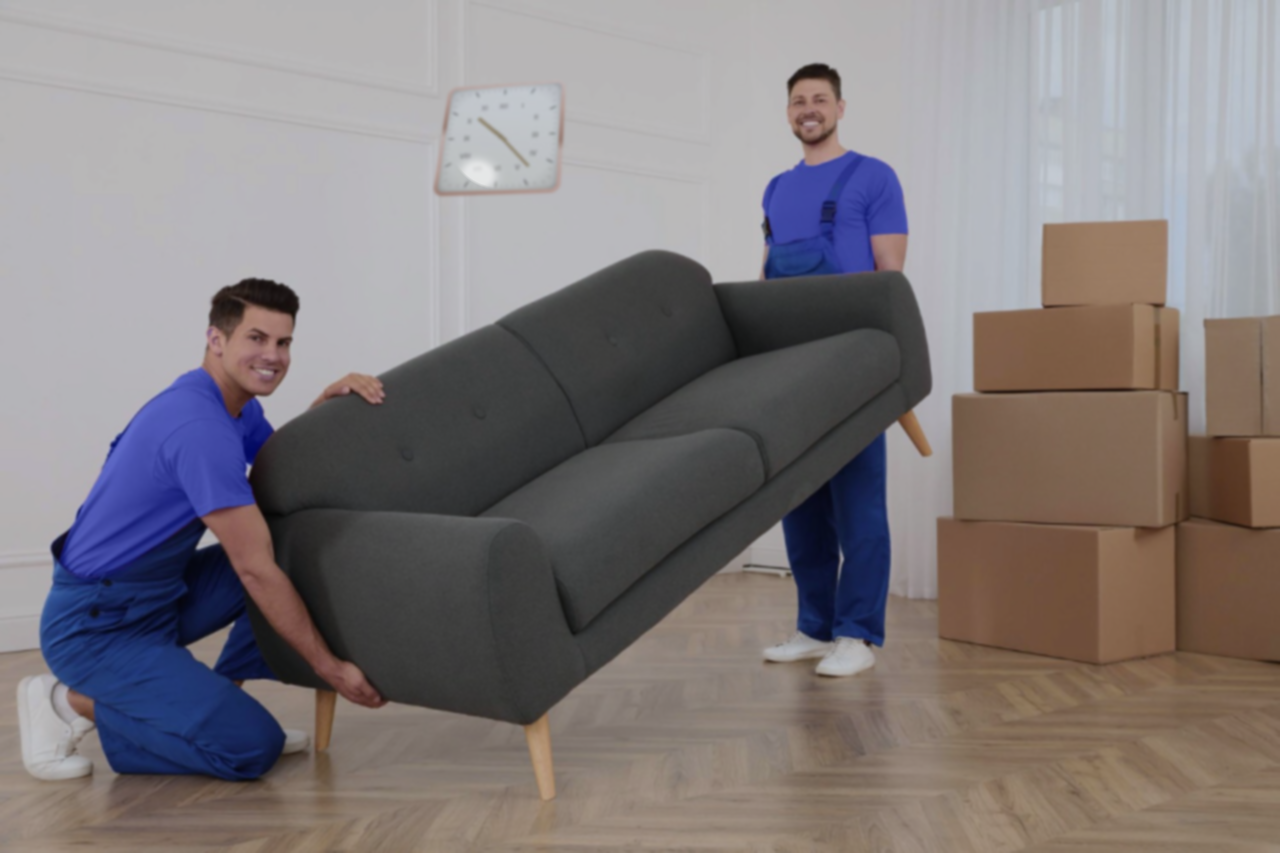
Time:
10.23
